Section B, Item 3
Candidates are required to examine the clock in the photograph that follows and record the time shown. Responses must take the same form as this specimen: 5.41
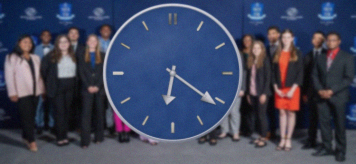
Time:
6.21
